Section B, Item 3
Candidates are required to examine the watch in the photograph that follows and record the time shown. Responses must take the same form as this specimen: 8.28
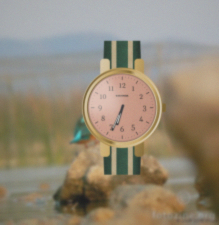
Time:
6.34
